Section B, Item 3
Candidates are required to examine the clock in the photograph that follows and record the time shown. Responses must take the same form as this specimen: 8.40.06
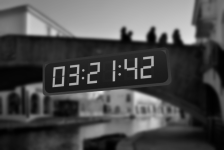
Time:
3.21.42
